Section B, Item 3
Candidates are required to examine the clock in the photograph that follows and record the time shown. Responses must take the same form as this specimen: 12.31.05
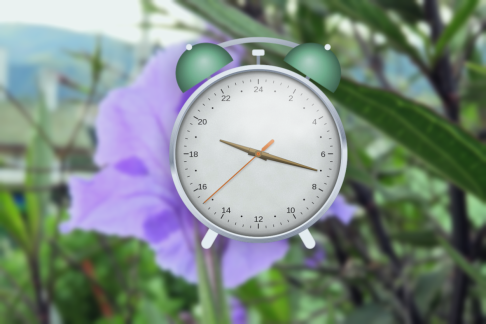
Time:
19.17.38
